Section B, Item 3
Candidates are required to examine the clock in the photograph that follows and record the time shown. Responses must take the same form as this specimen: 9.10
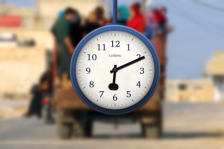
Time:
6.11
